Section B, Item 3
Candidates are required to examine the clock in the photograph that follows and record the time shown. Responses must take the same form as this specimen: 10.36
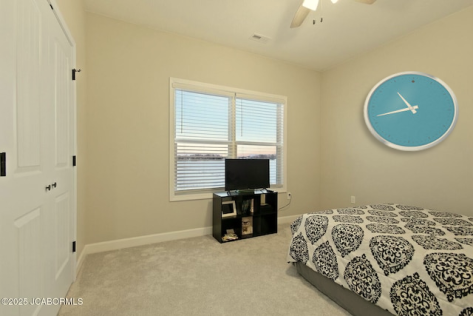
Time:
10.42
